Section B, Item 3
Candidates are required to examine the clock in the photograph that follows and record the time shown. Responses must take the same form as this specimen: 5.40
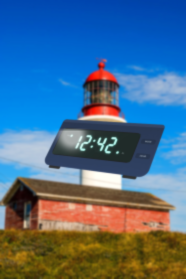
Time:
12.42
